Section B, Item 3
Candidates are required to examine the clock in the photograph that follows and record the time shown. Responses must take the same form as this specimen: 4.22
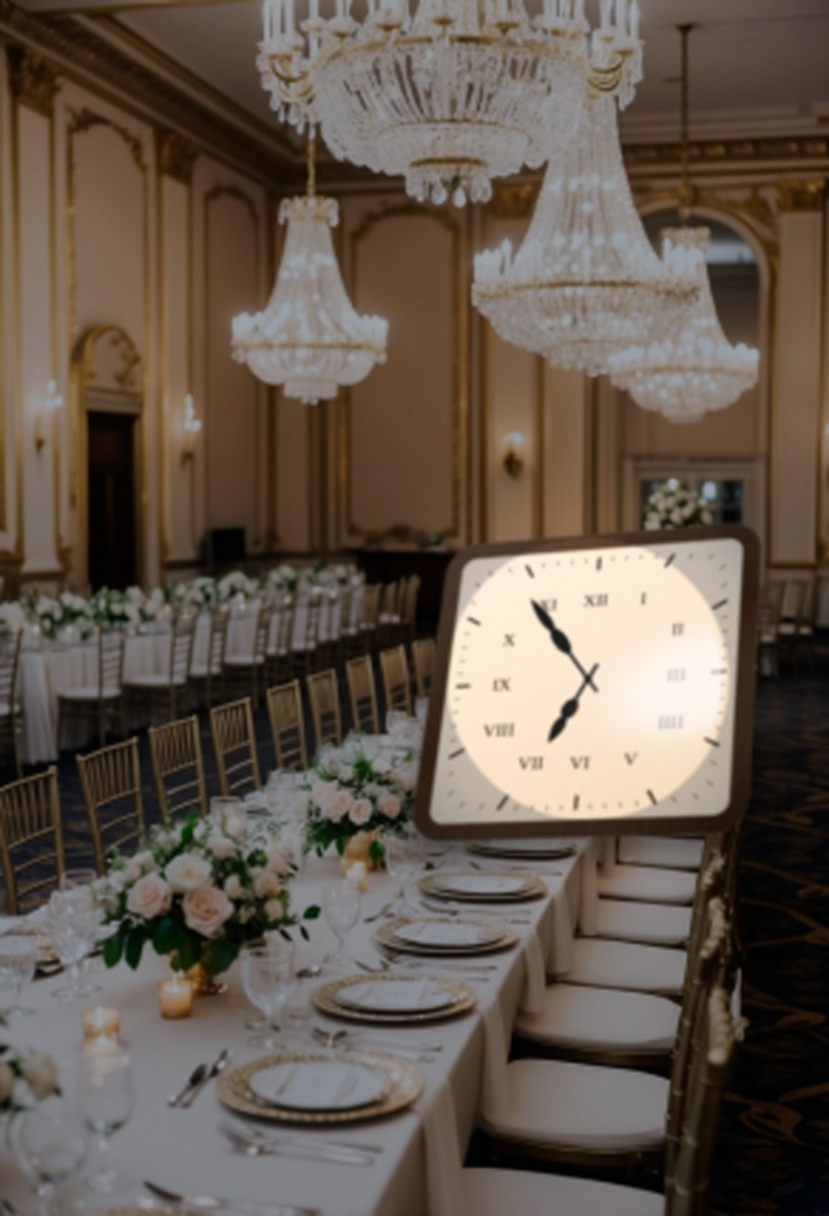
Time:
6.54
